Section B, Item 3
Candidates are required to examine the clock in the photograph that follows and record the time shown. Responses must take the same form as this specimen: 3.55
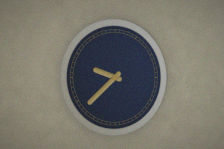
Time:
9.38
